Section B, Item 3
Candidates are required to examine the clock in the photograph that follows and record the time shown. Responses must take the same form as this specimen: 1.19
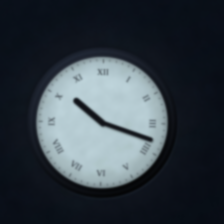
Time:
10.18
